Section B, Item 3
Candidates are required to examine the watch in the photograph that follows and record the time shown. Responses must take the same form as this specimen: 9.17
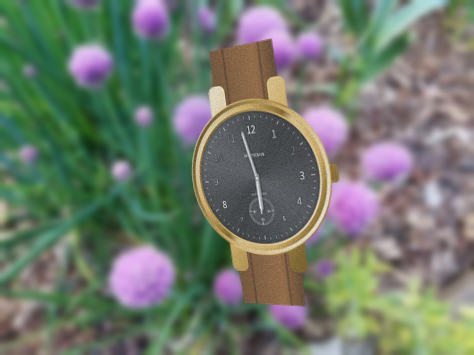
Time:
5.58
